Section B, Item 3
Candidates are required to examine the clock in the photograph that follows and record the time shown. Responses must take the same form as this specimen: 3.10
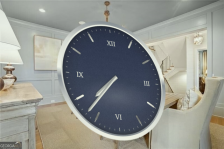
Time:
7.37
